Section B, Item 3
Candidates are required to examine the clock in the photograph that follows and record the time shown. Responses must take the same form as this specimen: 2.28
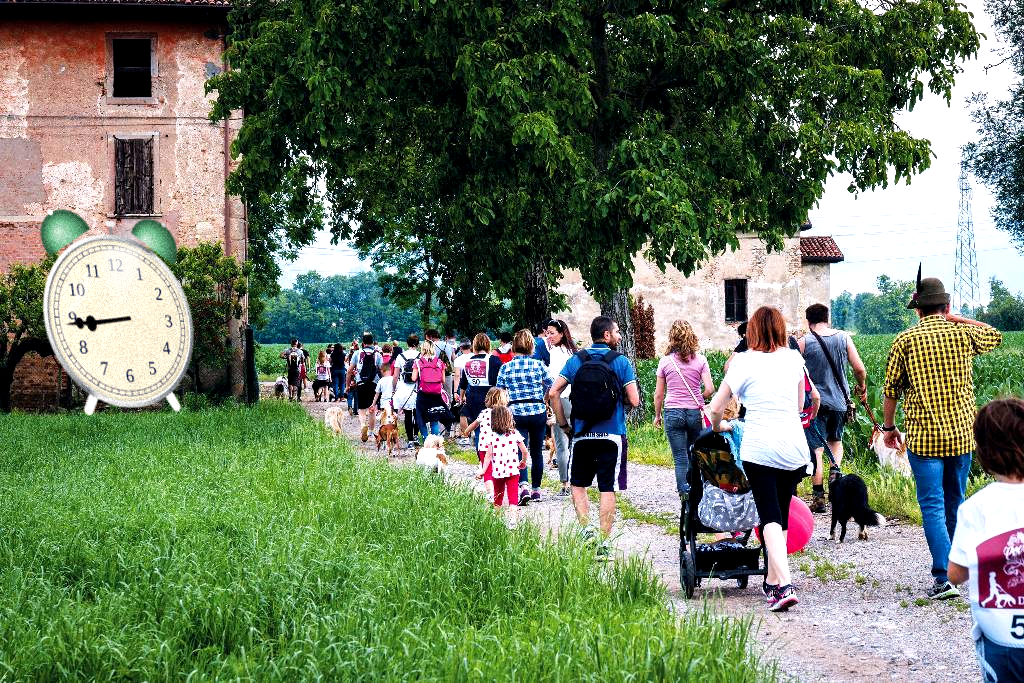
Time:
8.44
